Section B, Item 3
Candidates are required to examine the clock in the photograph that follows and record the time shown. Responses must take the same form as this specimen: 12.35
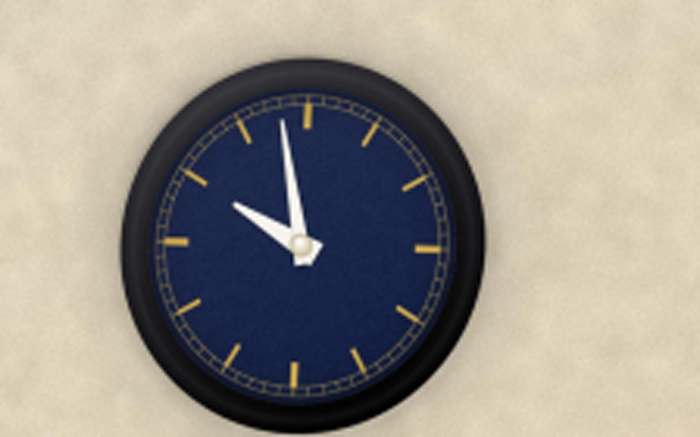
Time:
9.58
